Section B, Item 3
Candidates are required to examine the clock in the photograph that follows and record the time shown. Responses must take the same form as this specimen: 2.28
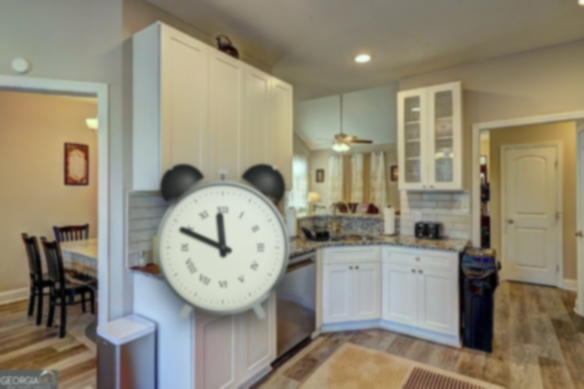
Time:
11.49
